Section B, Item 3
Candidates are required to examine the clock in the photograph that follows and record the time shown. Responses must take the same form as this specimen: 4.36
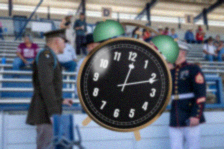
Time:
12.11
